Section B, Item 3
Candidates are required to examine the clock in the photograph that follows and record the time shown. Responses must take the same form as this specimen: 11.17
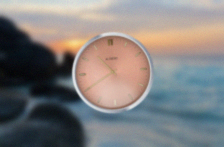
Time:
10.40
